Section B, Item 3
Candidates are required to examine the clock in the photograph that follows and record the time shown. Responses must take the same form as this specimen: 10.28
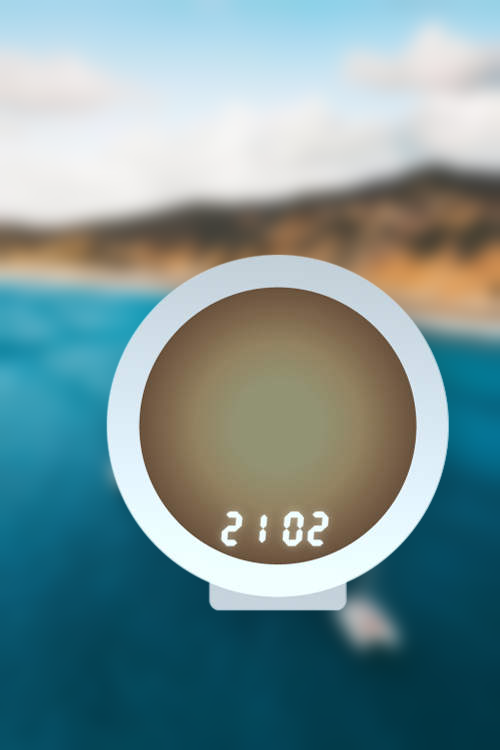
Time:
21.02
